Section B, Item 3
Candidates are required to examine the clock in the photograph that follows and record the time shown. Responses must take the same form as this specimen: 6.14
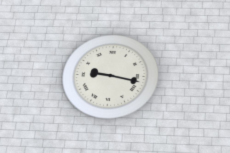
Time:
9.17
